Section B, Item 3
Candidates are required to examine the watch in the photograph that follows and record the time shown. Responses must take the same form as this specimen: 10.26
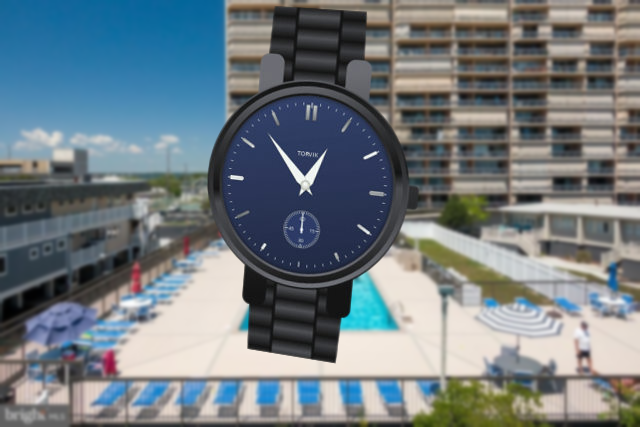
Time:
12.53
